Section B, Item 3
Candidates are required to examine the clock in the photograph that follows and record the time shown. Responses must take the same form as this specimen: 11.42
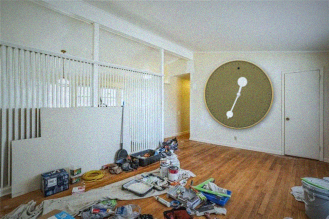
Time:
12.34
